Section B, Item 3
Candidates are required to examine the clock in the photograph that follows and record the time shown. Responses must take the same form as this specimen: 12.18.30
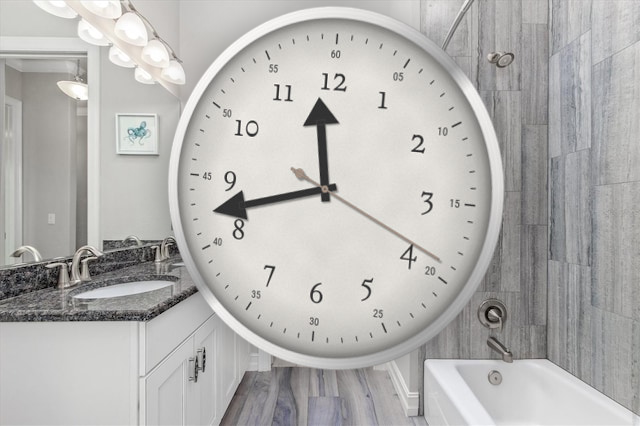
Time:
11.42.19
